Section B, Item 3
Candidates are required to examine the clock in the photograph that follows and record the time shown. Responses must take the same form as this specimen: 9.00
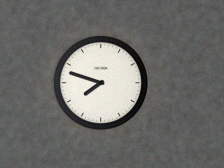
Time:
7.48
